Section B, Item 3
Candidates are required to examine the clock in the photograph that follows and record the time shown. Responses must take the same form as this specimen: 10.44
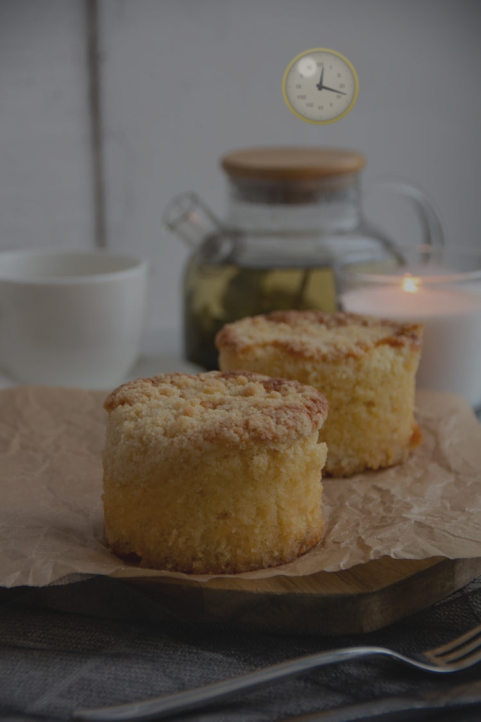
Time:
12.18
